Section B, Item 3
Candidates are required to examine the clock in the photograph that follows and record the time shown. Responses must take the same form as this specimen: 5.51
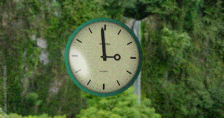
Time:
2.59
